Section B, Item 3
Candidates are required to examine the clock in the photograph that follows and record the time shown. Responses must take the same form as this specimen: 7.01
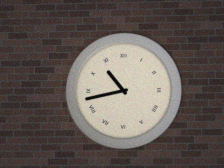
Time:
10.43
